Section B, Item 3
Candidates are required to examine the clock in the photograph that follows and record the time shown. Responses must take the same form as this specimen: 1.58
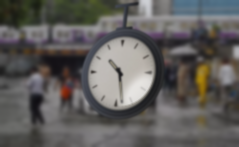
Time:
10.28
